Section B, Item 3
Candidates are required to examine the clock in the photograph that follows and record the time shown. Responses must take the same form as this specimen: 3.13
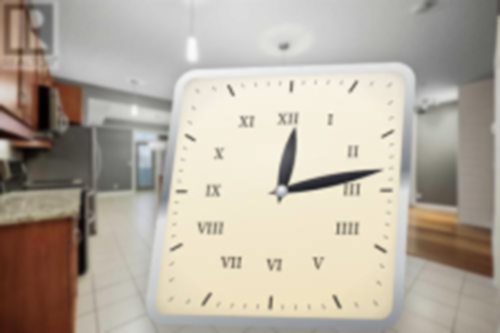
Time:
12.13
